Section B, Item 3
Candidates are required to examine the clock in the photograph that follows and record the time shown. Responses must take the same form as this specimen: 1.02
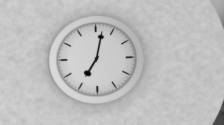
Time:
7.02
